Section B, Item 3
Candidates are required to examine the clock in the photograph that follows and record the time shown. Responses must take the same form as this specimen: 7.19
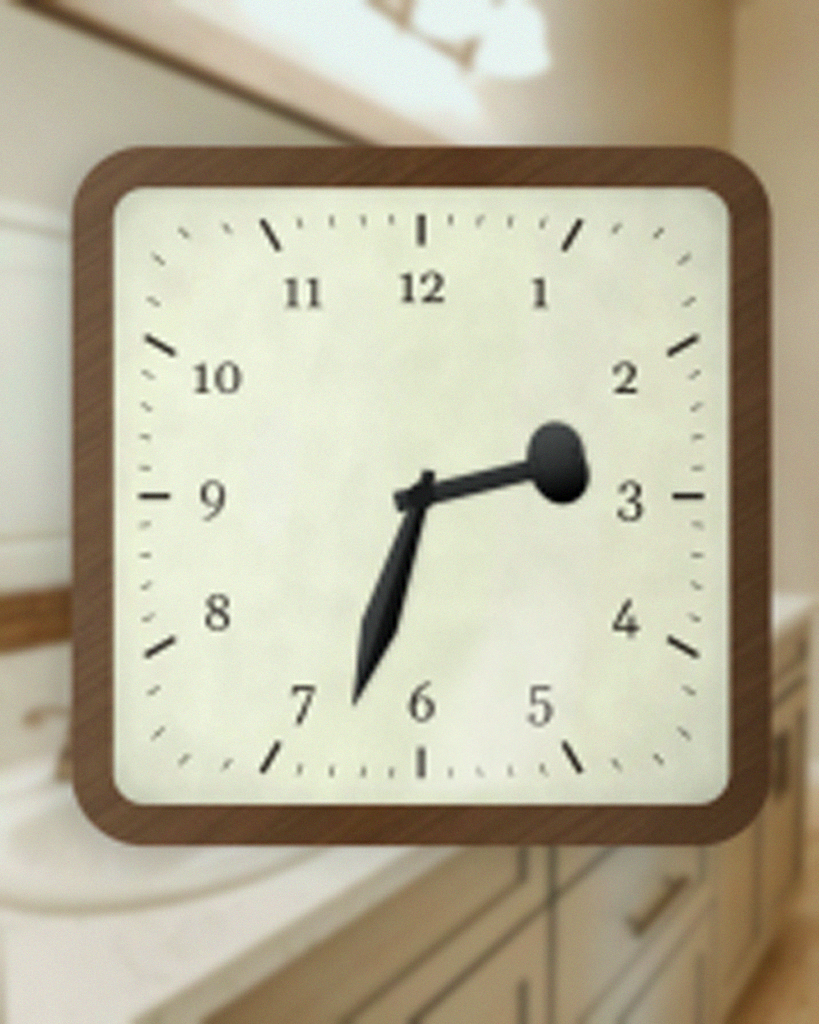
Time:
2.33
